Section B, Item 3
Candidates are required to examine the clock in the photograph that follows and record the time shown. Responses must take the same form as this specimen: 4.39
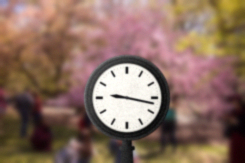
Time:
9.17
